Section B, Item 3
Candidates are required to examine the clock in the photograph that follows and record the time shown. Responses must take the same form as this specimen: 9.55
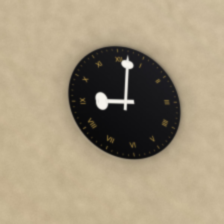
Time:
9.02
